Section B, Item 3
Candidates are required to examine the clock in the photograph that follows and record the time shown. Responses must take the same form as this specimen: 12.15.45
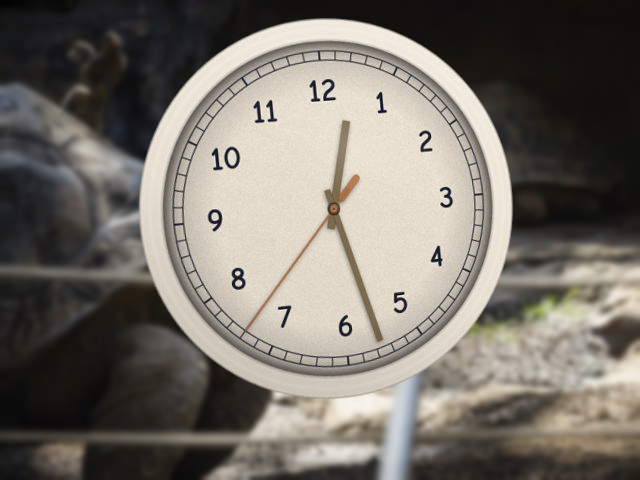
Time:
12.27.37
